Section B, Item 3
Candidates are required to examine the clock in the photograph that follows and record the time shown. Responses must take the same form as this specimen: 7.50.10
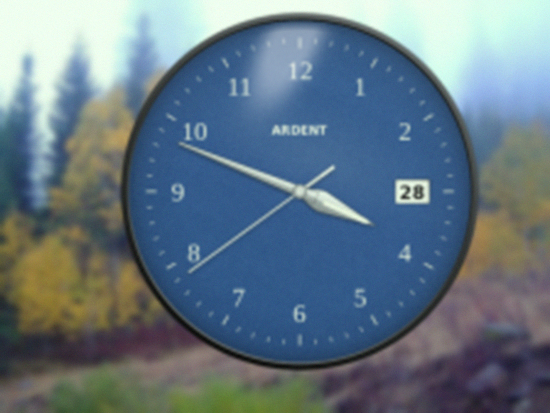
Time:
3.48.39
